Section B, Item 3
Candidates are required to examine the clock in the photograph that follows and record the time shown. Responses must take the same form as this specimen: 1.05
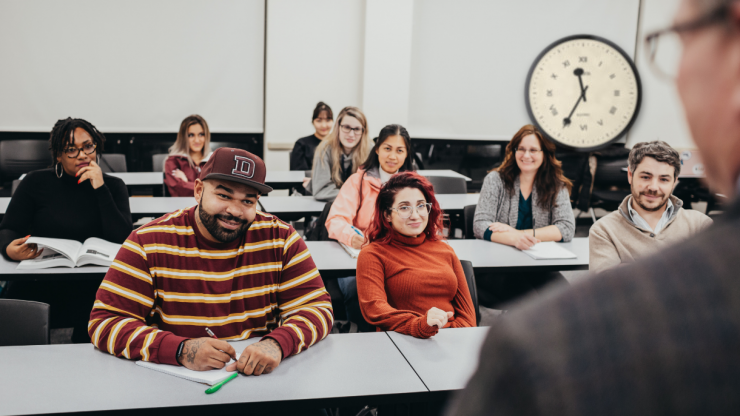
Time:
11.35
